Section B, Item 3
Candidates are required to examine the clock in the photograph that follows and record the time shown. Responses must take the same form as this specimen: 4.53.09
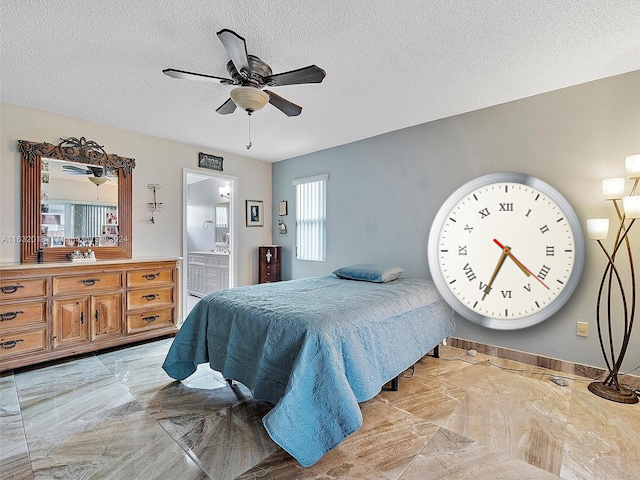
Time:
4.34.22
